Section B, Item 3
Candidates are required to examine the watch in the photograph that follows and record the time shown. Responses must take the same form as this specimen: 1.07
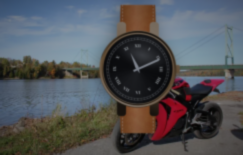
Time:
11.11
